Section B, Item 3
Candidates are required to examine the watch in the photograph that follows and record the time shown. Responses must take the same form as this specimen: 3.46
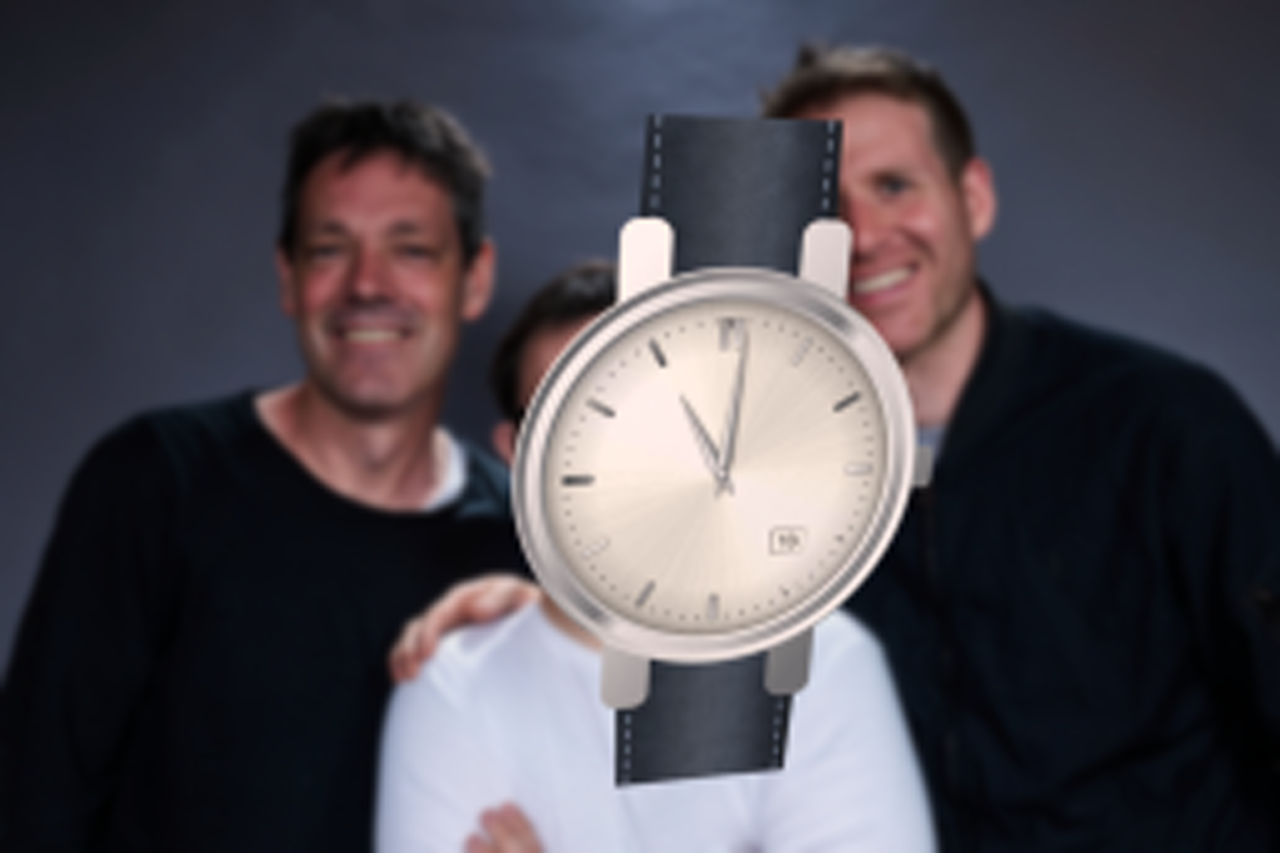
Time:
11.01
